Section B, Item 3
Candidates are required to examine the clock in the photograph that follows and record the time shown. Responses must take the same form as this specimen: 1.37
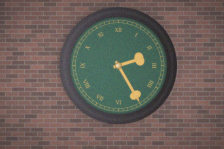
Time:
2.25
